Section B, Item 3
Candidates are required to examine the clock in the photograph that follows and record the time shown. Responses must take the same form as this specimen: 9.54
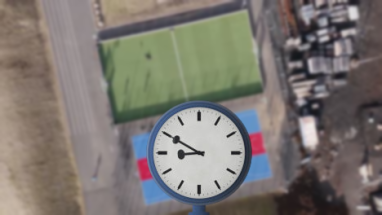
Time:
8.50
